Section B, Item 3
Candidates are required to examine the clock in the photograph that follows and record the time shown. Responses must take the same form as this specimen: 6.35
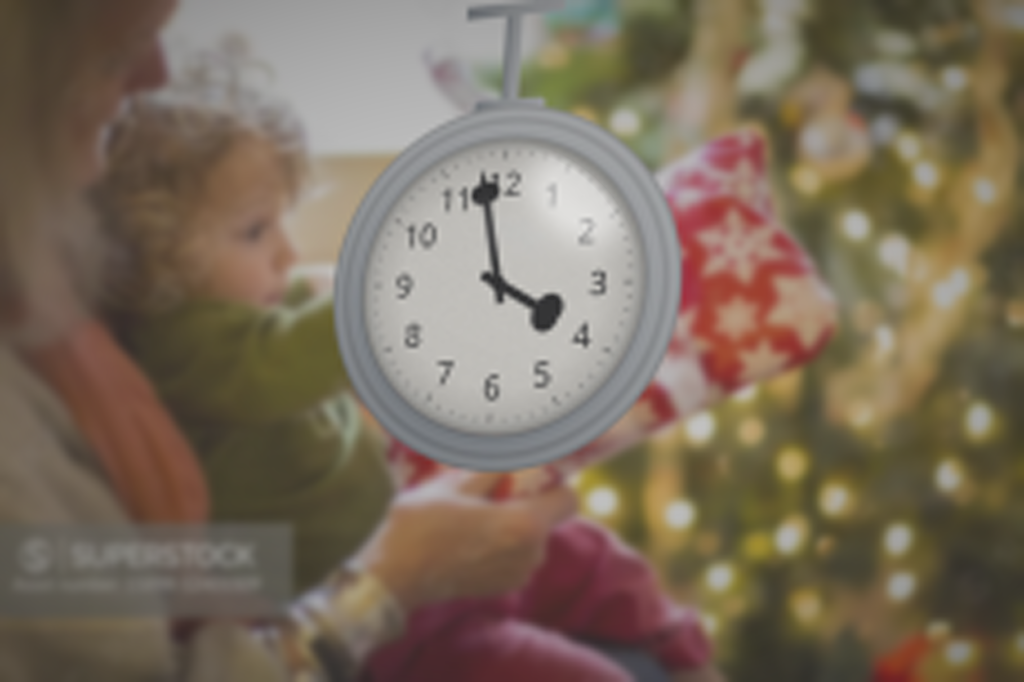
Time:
3.58
